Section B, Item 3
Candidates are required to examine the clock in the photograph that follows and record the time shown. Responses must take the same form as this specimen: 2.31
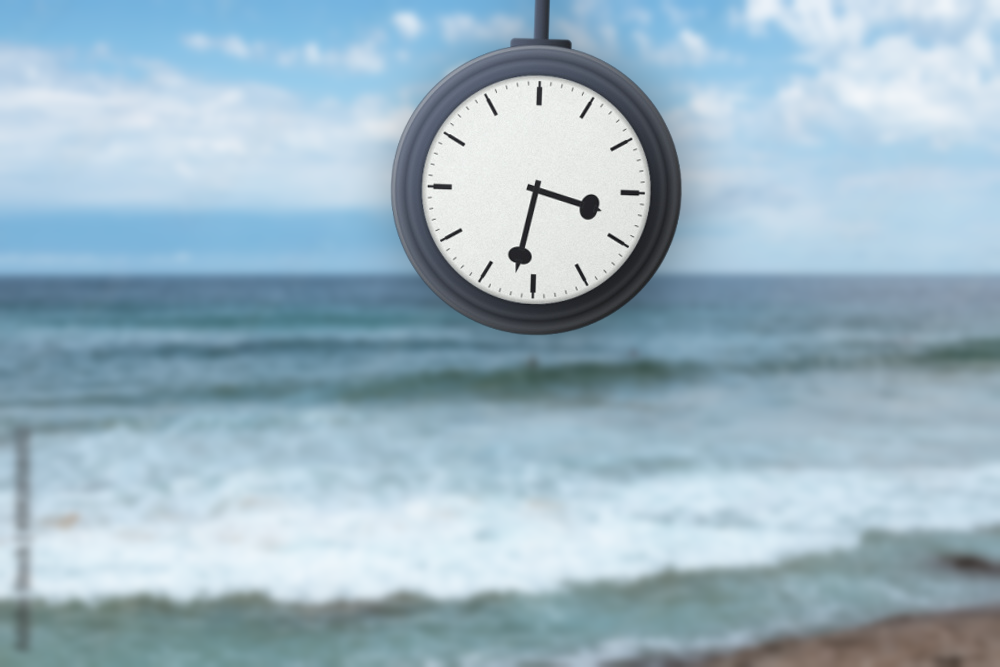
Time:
3.32
